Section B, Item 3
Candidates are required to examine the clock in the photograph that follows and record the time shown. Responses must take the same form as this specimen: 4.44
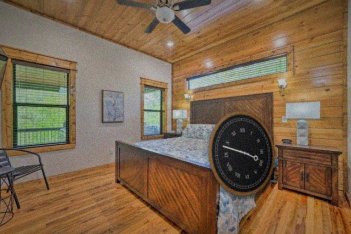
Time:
3.48
